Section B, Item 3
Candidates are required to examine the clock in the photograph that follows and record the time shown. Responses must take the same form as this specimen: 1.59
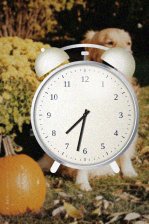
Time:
7.32
